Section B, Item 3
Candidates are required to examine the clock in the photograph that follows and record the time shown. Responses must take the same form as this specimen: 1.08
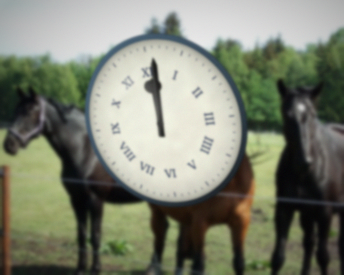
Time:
12.01
